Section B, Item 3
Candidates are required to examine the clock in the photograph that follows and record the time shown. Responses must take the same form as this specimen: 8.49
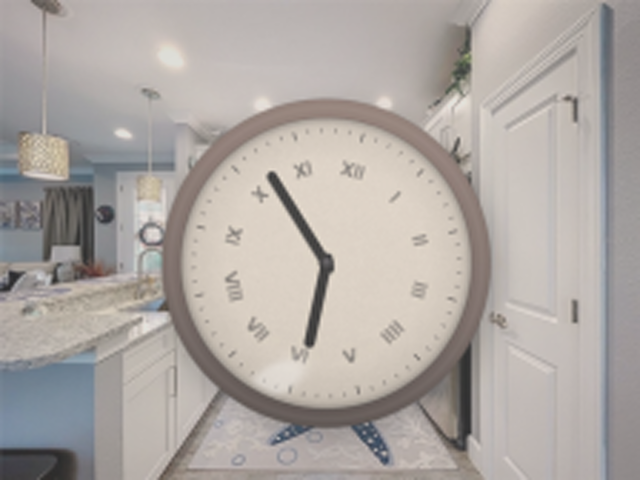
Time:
5.52
